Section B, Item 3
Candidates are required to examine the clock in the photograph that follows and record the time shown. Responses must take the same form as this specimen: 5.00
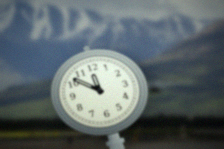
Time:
11.52
